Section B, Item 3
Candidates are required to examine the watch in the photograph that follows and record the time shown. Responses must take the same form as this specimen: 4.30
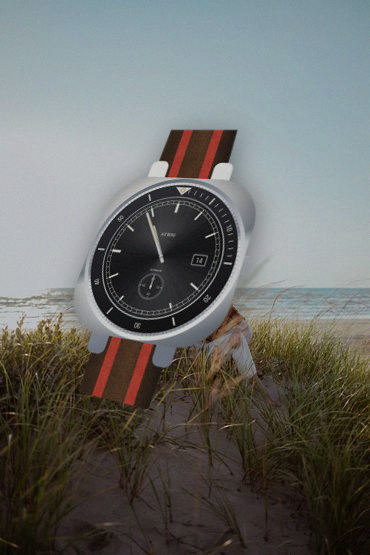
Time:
10.54
